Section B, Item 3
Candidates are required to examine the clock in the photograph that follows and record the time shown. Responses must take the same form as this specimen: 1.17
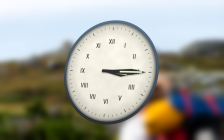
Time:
3.15
